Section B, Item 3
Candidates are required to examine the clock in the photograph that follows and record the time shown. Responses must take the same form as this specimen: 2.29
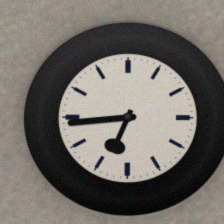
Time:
6.44
